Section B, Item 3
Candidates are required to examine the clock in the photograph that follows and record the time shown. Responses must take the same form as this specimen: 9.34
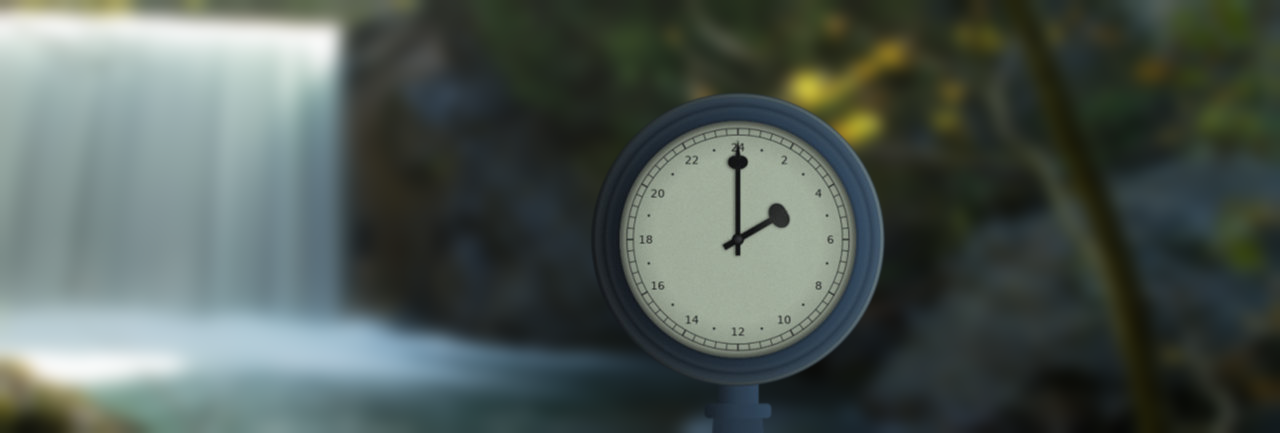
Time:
4.00
